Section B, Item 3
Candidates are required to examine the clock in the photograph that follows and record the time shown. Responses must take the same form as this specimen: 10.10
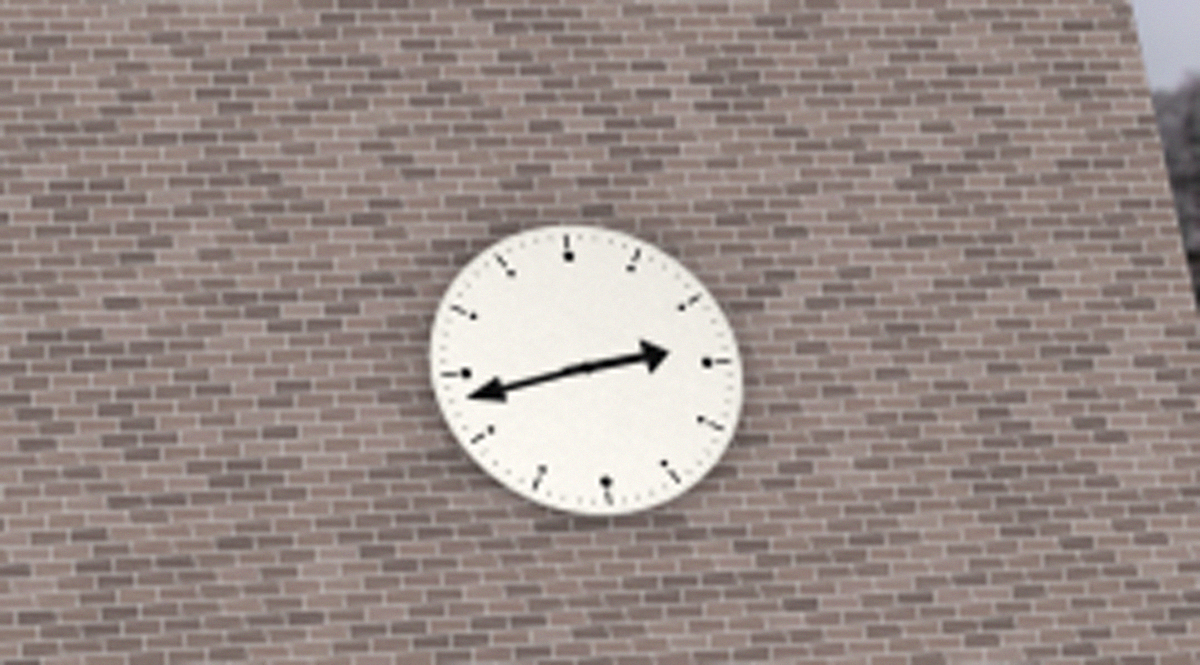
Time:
2.43
